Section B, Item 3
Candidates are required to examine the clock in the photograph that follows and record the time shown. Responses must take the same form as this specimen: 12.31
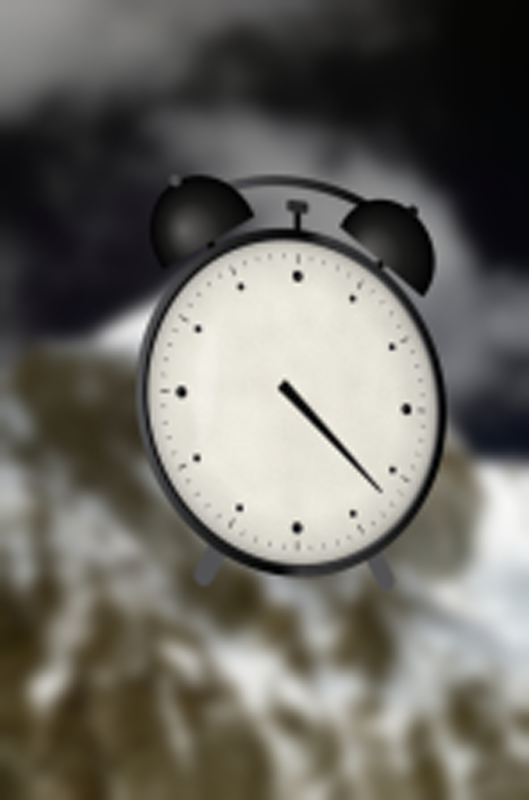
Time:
4.22
